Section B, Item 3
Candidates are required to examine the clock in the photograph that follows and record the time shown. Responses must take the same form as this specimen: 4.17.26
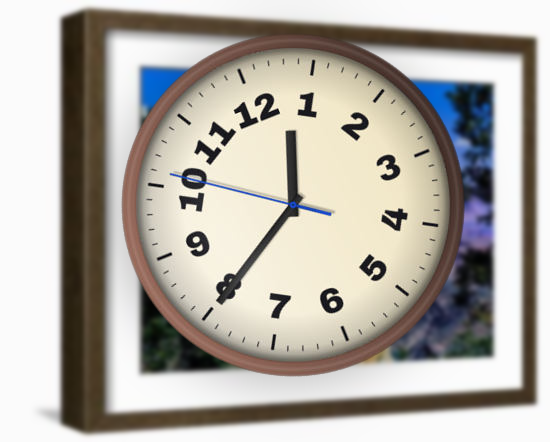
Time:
12.39.51
